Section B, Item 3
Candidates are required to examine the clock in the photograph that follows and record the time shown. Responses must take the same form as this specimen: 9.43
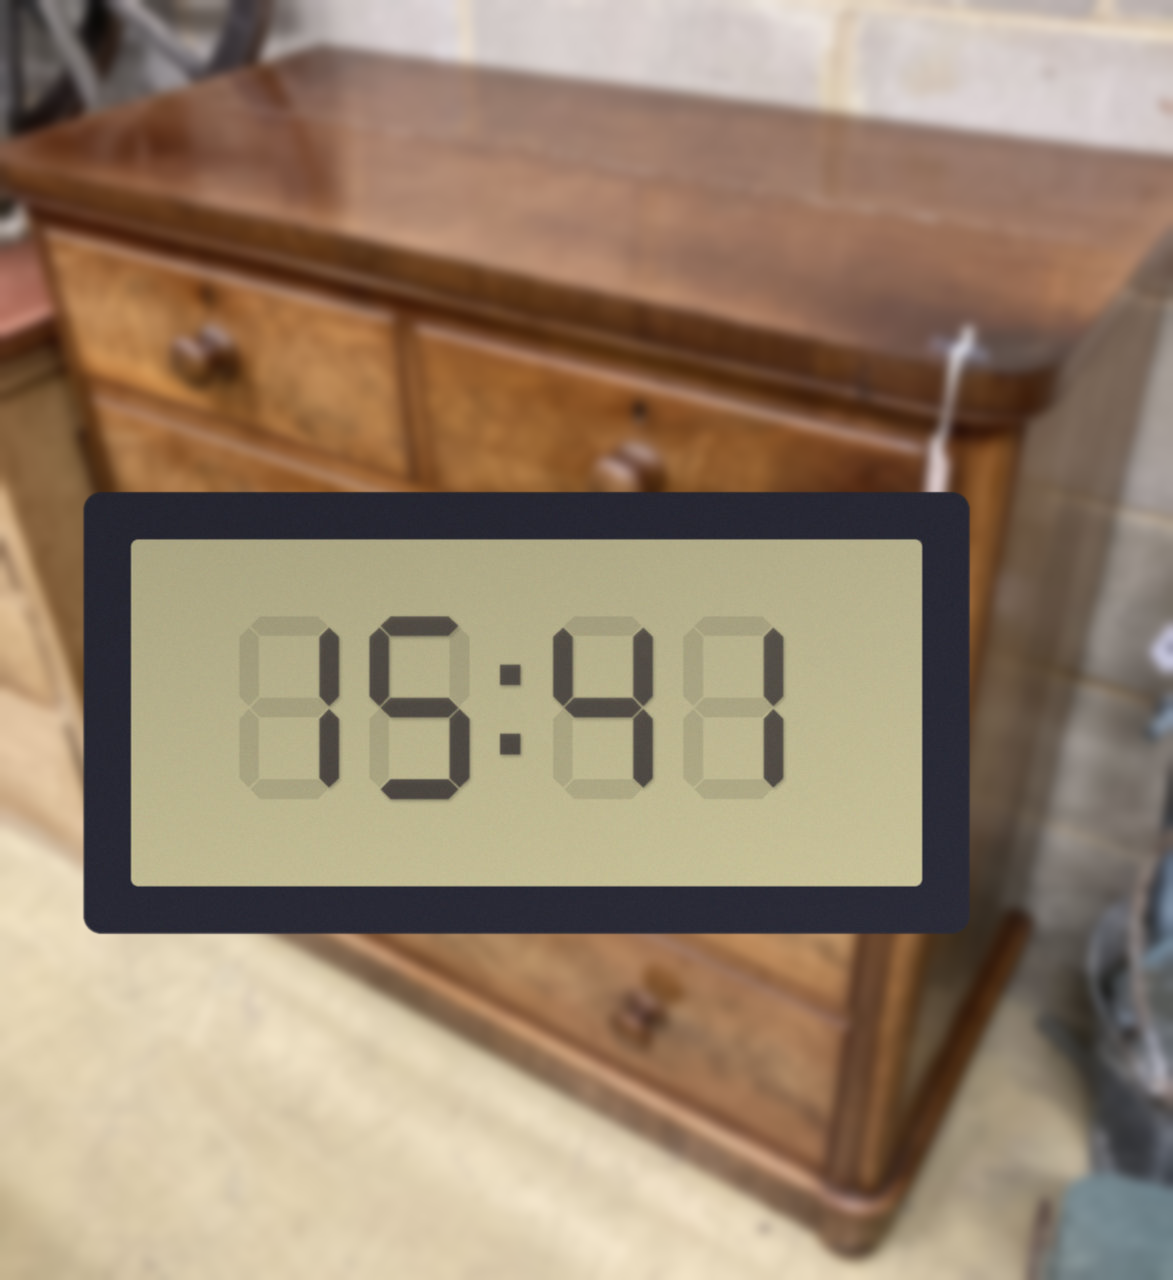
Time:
15.41
